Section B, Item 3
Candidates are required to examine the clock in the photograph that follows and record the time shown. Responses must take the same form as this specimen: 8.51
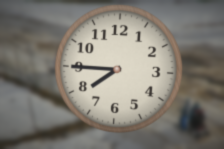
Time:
7.45
